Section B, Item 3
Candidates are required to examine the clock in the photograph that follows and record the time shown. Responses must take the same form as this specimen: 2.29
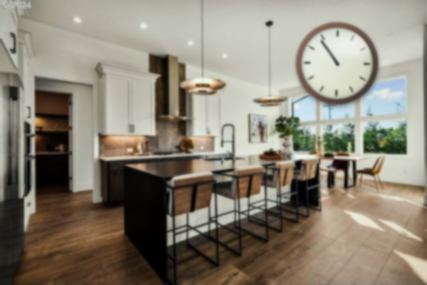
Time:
10.54
